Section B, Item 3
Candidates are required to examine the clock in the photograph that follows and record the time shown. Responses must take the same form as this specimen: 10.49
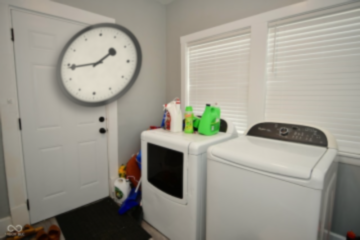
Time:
1.44
